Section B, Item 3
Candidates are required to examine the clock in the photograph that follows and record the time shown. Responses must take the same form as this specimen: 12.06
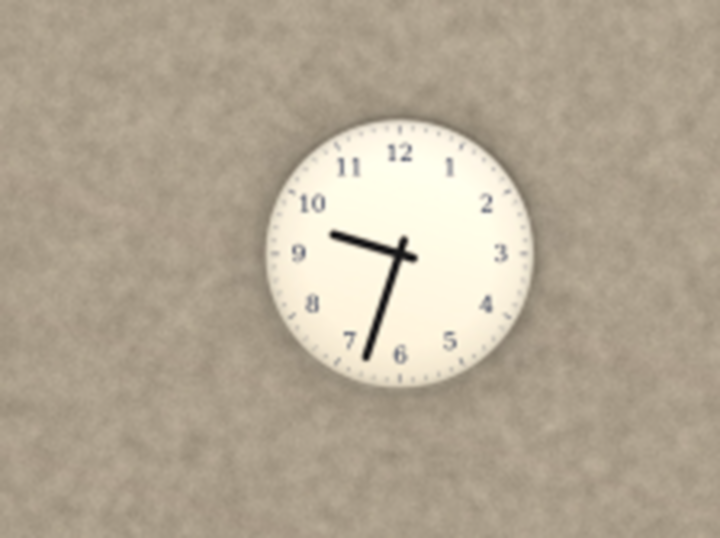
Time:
9.33
